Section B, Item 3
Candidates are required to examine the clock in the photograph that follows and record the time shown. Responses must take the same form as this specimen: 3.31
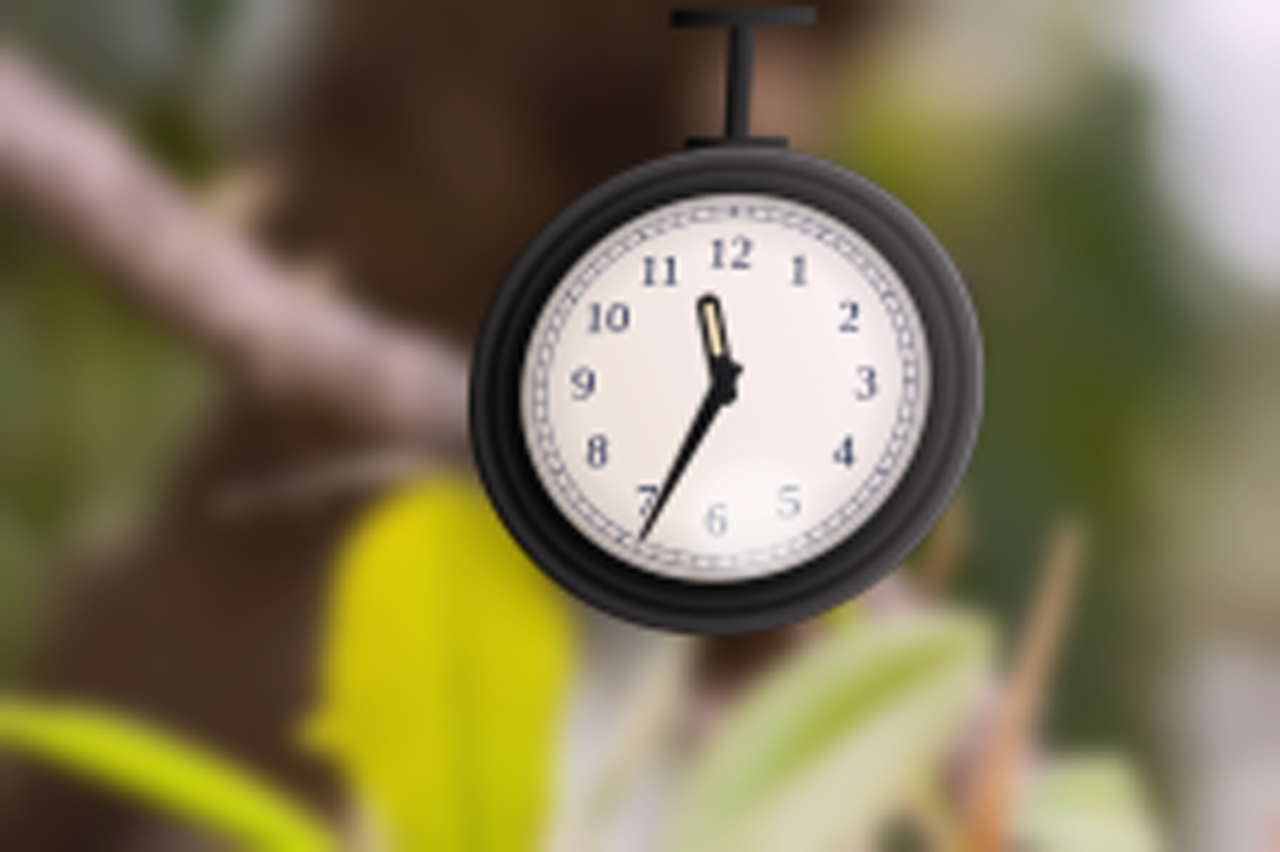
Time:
11.34
